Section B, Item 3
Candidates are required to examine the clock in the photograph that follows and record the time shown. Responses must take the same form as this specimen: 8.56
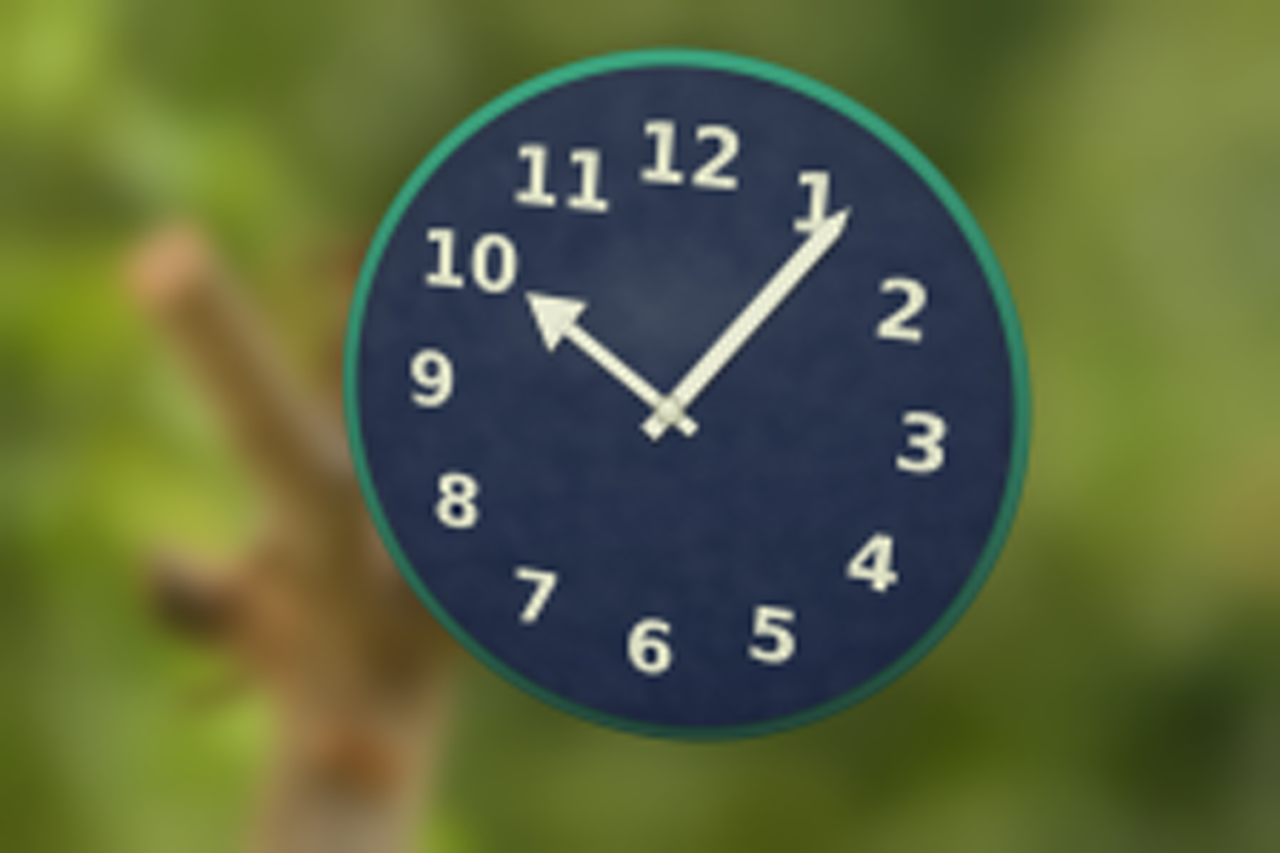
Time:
10.06
